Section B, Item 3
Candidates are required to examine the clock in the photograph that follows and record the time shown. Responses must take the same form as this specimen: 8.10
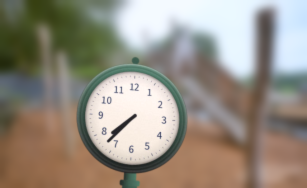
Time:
7.37
